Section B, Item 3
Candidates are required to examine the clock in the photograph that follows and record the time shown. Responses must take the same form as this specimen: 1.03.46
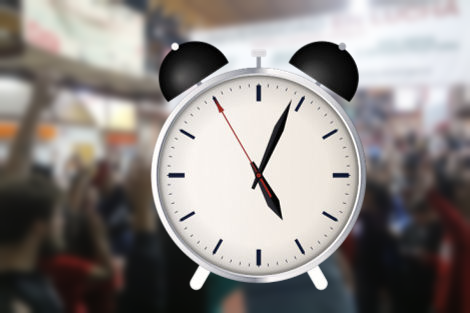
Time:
5.03.55
